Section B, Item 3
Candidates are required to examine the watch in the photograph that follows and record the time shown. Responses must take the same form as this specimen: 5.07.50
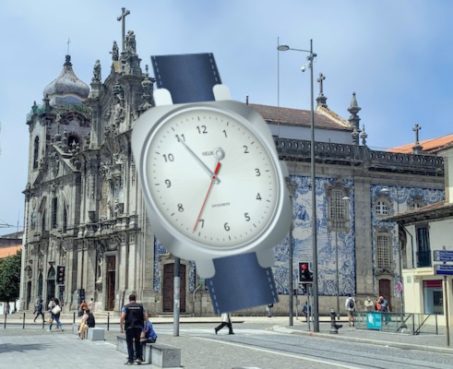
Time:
12.54.36
